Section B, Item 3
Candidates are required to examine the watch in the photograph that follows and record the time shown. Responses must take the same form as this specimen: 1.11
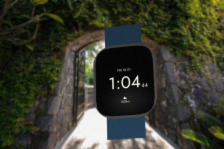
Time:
1.04
